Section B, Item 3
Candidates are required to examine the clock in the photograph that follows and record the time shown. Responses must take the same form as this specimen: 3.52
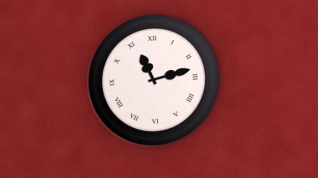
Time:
11.13
